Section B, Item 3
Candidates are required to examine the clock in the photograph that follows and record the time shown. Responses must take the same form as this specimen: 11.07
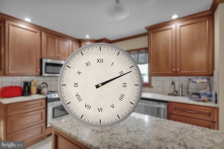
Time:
2.11
